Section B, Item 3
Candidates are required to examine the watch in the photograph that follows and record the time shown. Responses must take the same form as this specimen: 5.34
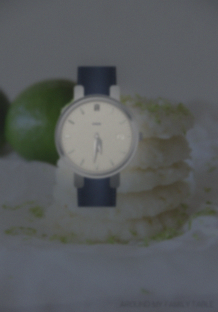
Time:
5.31
